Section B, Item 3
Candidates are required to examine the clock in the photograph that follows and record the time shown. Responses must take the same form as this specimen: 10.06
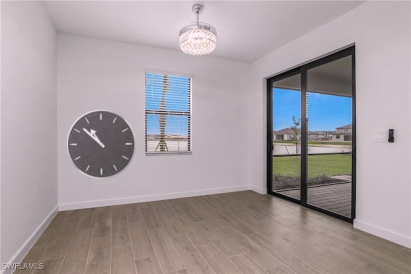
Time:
10.52
